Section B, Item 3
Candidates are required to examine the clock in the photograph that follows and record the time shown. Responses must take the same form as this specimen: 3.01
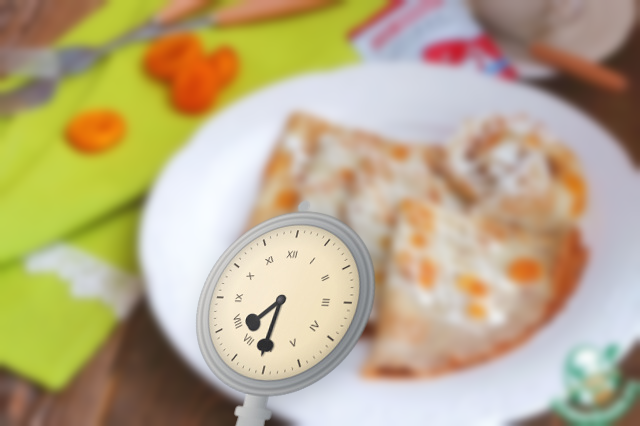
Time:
7.31
